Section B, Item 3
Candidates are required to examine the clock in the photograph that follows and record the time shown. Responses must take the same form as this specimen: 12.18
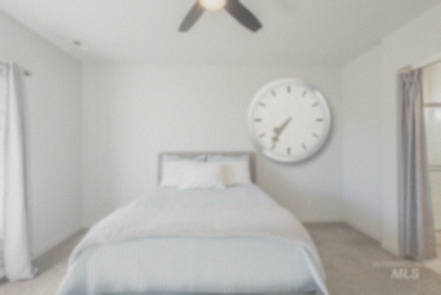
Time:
7.36
